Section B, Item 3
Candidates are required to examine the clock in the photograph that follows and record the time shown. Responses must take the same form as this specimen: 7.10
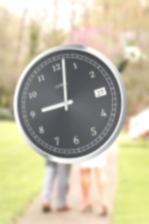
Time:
9.02
